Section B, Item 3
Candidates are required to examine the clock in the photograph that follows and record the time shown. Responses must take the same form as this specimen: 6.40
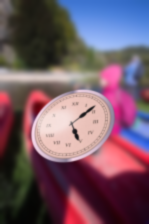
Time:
5.08
